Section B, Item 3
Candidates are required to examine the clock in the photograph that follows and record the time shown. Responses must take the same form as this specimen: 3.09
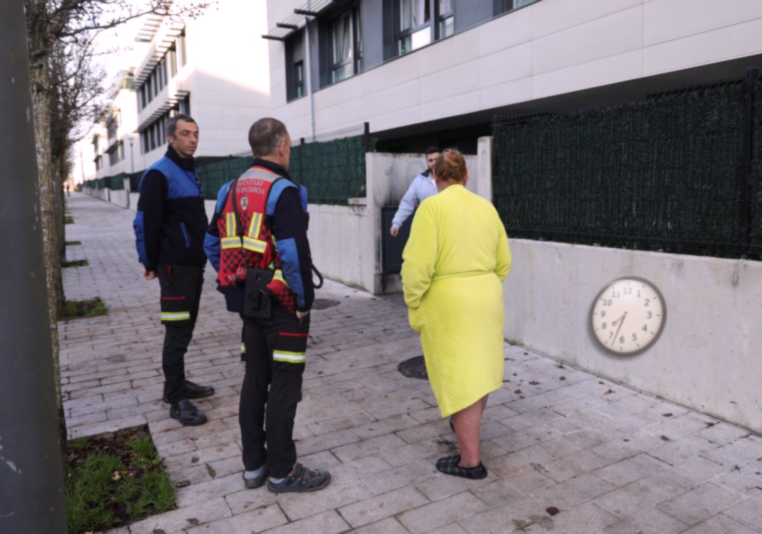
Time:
7.33
